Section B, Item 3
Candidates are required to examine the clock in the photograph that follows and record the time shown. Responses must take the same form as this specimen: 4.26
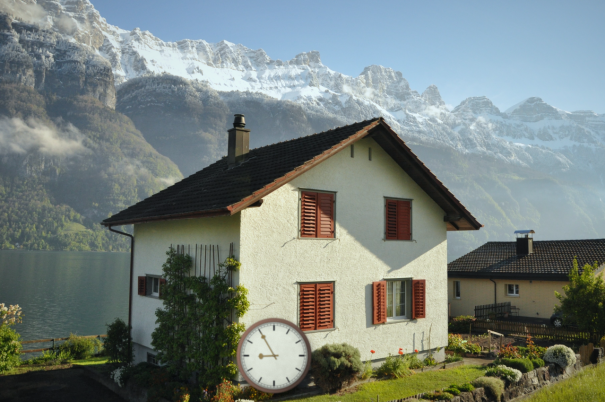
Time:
8.55
